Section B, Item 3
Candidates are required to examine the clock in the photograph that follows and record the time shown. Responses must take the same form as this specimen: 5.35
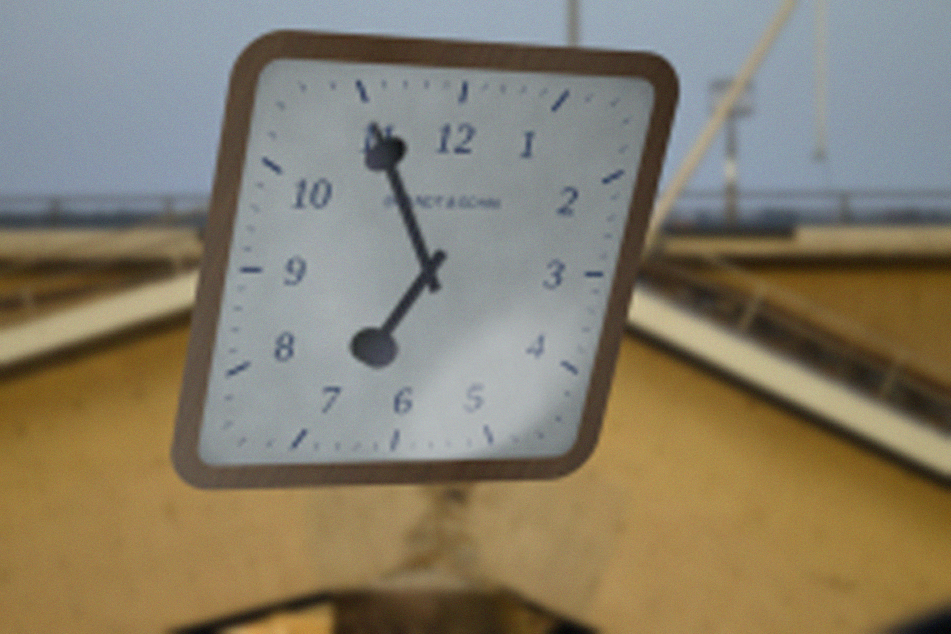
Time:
6.55
